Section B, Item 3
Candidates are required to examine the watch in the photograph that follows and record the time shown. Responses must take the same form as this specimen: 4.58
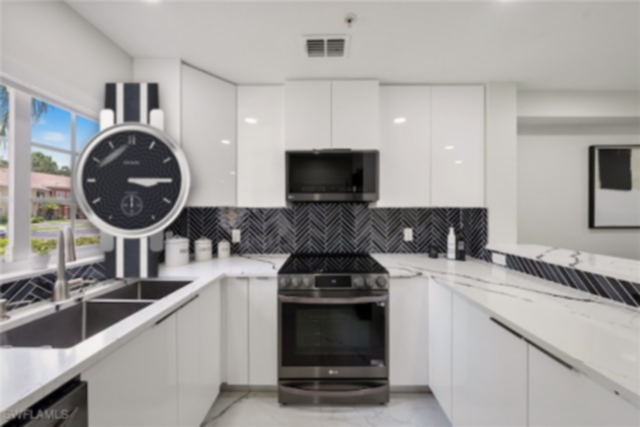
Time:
3.15
